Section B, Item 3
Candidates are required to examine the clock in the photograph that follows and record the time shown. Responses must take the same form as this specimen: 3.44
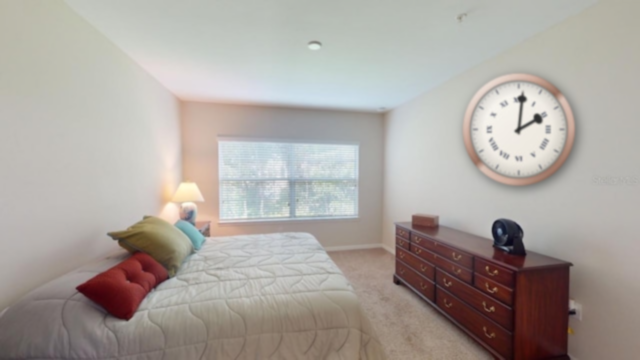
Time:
2.01
